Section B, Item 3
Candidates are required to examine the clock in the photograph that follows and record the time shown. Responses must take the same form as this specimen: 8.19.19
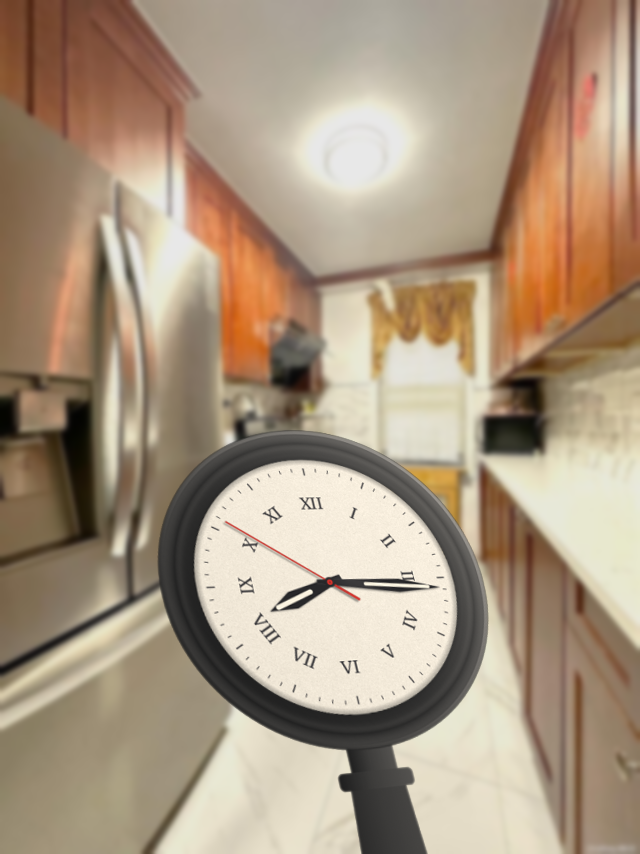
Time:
8.15.51
